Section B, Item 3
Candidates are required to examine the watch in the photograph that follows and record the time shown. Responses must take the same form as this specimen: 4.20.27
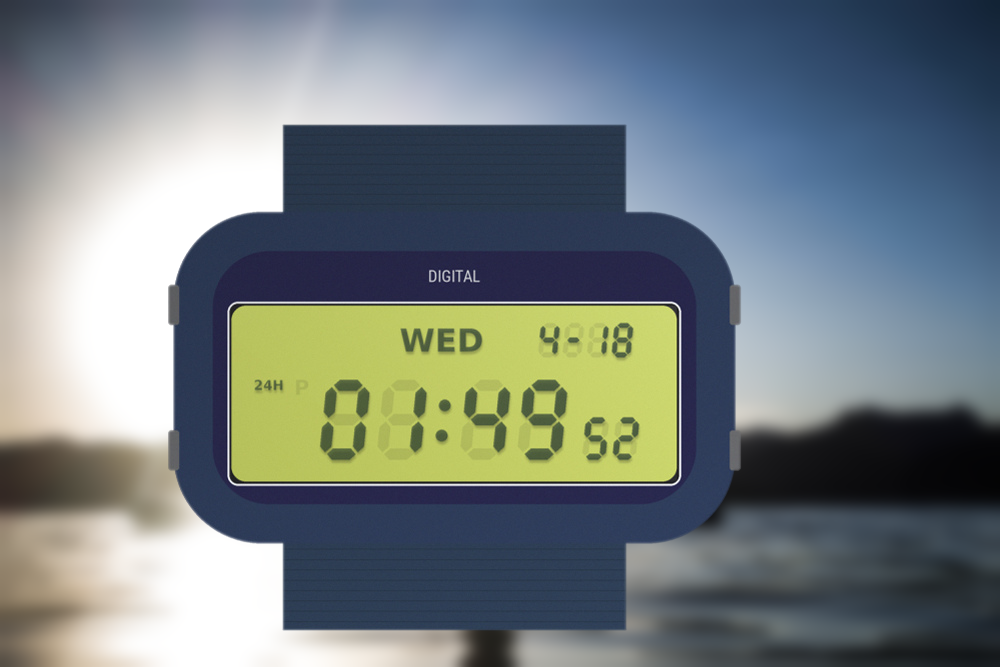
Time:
1.49.52
